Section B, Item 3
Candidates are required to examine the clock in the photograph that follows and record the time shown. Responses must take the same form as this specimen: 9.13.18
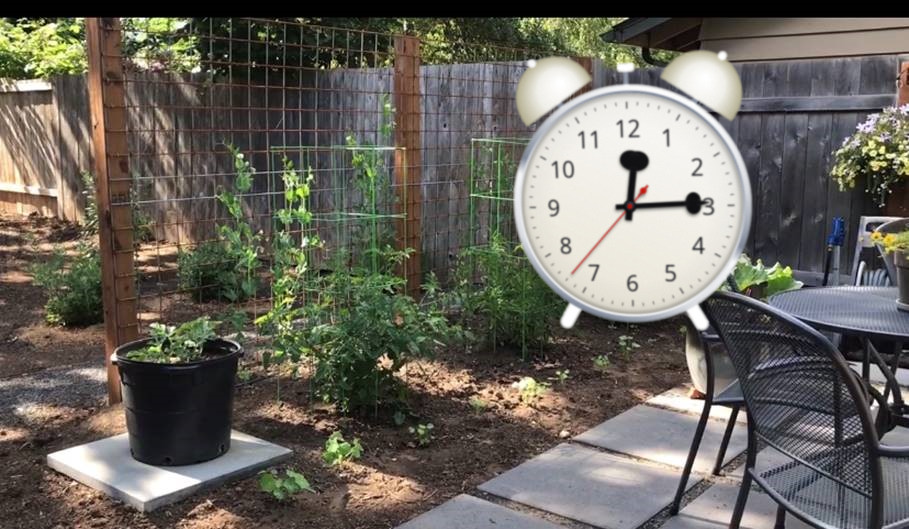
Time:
12.14.37
